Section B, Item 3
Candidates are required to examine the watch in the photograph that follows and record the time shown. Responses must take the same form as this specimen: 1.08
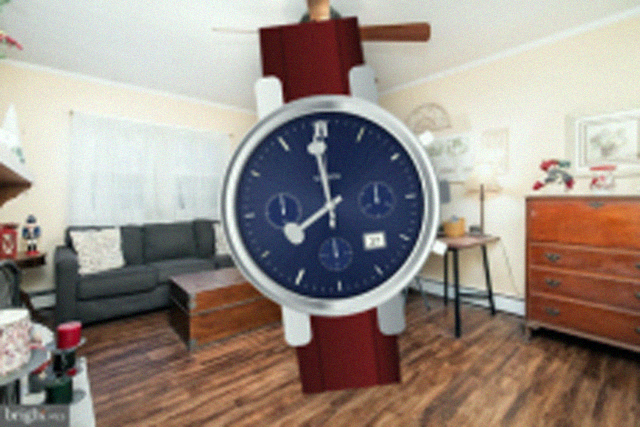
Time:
7.59
